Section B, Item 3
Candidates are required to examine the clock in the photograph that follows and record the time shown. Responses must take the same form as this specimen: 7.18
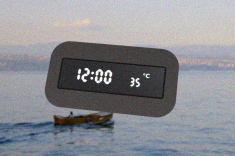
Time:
12.00
